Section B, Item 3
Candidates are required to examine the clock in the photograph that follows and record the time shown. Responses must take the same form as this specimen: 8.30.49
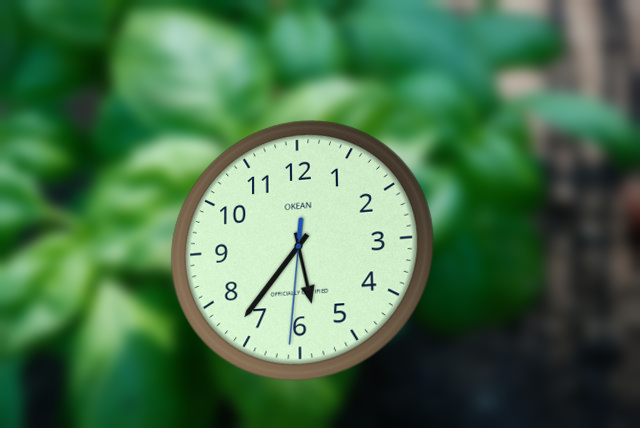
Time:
5.36.31
